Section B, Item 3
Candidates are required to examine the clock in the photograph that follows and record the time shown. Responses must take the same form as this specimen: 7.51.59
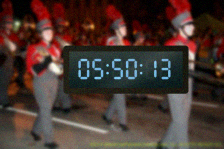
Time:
5.50.13
